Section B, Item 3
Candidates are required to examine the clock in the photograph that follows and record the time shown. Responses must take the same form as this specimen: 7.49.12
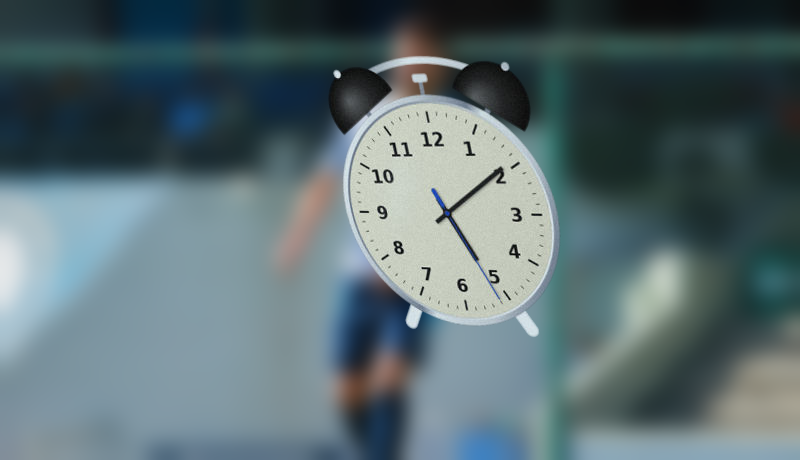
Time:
5.09.26
